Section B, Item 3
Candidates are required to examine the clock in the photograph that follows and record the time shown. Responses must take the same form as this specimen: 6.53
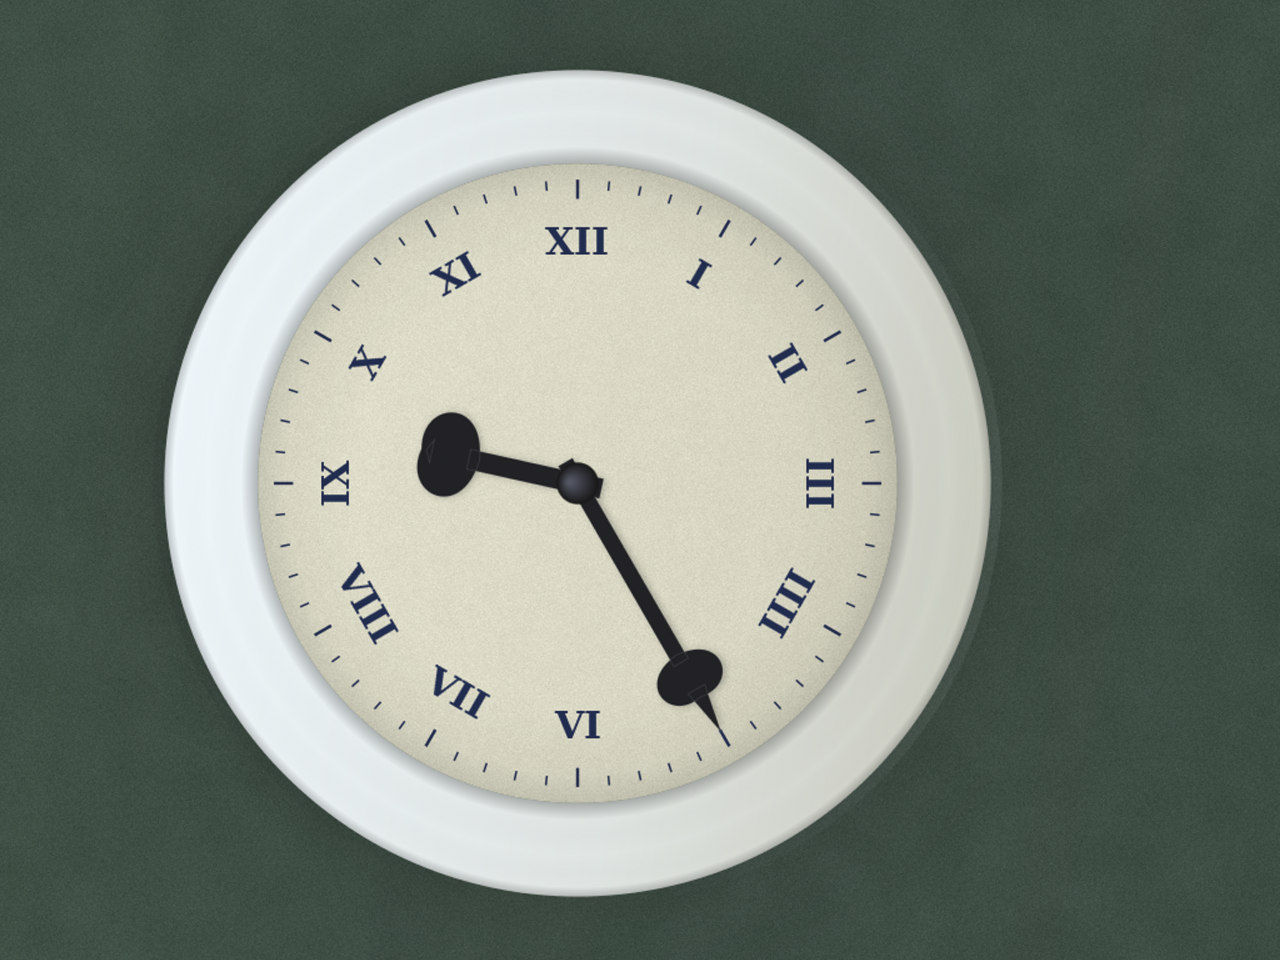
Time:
9.25
